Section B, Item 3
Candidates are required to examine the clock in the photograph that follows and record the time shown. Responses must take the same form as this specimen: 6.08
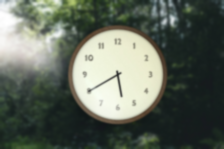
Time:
5.40
